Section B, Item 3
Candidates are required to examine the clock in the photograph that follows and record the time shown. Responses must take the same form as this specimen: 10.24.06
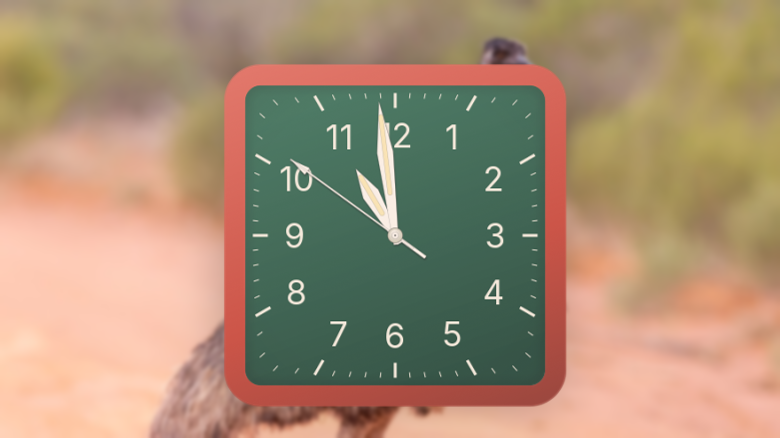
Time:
10.58.51
